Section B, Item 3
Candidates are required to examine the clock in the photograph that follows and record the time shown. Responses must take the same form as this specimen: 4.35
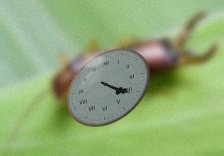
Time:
4.21
